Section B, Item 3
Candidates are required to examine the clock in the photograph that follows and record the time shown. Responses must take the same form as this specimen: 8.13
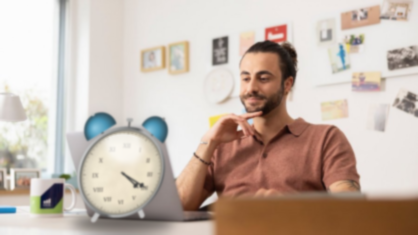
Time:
4.20
